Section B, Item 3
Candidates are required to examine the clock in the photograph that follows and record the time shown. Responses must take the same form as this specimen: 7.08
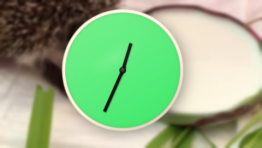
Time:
12.34
